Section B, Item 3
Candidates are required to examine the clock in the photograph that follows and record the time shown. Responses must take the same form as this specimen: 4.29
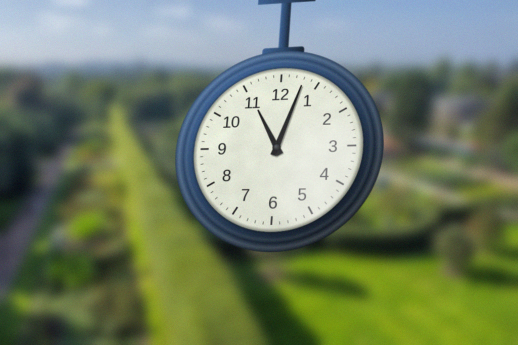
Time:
11.03
